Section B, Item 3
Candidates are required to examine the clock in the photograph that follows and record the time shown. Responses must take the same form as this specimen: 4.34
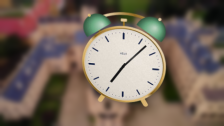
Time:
7.07
